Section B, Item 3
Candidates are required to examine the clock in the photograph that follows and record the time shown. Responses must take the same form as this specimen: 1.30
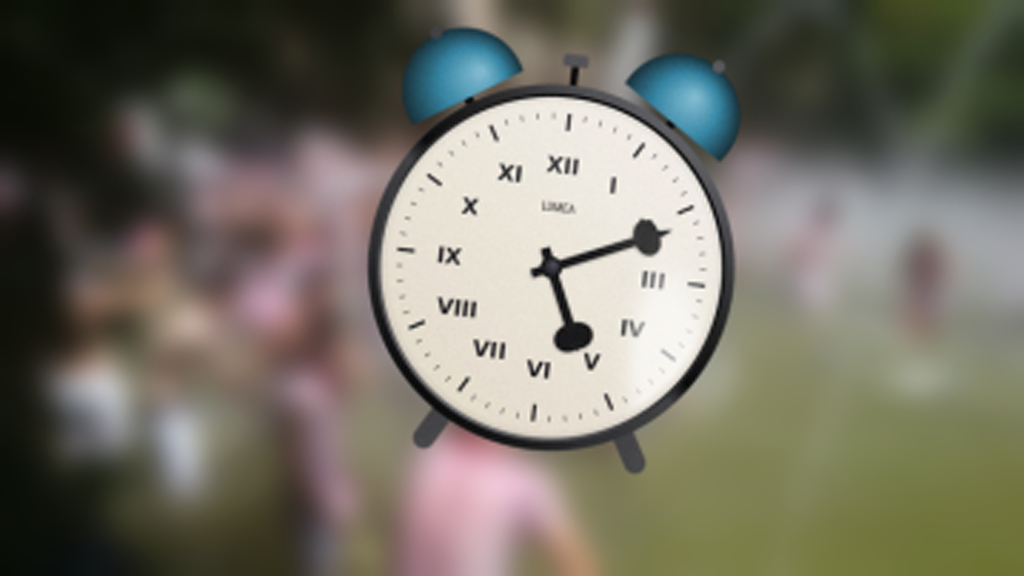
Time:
5.11
